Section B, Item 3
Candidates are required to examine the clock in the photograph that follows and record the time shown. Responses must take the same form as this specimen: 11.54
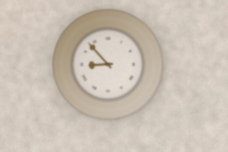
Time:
8.53
